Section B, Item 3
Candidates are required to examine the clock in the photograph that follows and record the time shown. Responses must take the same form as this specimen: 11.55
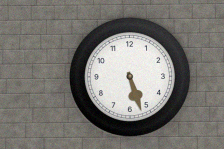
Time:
5.27
